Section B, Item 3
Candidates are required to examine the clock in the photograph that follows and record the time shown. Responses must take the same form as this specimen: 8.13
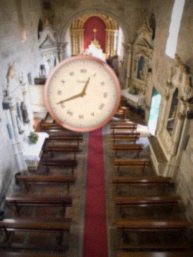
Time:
12.41
